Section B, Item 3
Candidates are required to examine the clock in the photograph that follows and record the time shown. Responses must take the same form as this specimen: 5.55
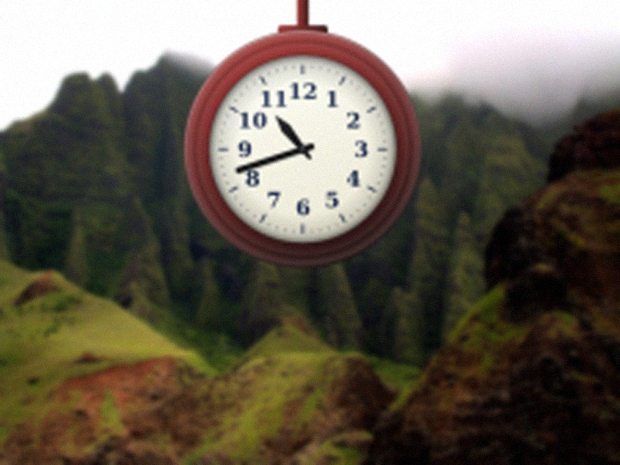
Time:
10.42
